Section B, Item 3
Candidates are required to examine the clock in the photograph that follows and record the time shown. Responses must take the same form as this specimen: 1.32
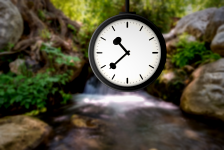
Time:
10.38
